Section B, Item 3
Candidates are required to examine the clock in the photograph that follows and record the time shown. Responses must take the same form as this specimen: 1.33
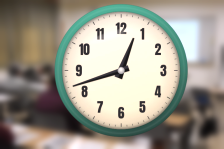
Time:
12.42
